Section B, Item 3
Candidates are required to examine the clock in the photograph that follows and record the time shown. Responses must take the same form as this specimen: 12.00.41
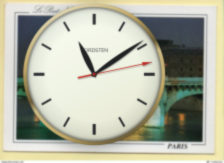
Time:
11.09.13
